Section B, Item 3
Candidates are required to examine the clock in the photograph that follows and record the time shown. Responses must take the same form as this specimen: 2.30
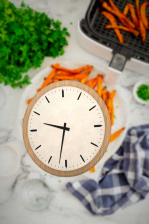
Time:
9.32
